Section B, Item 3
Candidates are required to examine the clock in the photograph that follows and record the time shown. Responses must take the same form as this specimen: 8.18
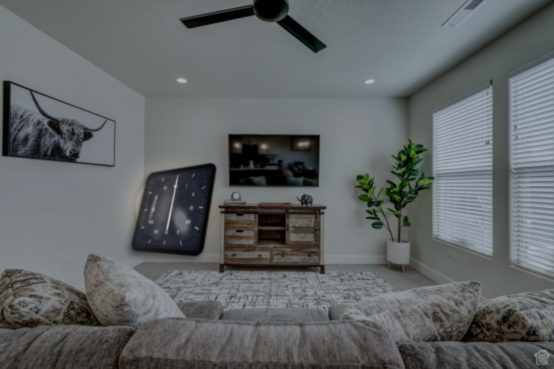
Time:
6.00
